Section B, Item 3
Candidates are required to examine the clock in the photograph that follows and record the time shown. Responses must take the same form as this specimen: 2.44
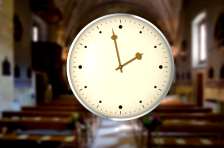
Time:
1.58
